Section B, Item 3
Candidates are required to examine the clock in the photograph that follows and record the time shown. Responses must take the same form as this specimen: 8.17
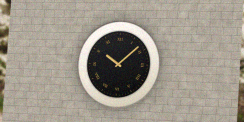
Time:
10.08
